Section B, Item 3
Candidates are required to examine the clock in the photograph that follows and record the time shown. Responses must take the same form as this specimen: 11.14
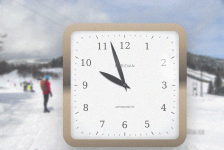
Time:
9.57
